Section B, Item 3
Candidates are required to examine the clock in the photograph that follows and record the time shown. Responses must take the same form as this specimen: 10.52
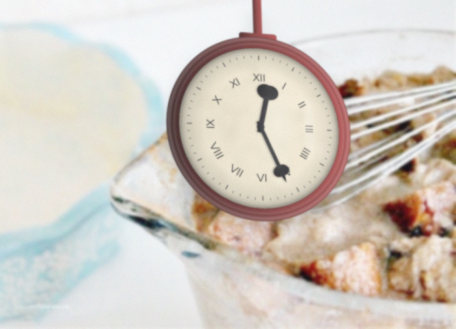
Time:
12.26
